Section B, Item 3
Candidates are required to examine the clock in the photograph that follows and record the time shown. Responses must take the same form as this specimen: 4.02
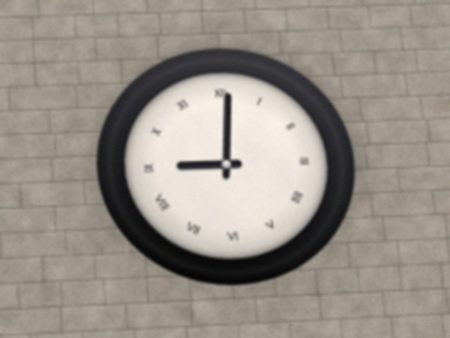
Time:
9.01
